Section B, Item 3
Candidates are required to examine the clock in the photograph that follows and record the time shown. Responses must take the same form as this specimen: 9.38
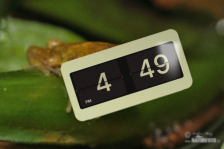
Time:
4.49
